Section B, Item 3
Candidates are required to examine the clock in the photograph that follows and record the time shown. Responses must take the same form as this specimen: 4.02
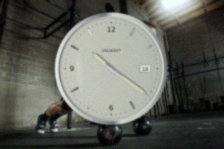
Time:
10.21
